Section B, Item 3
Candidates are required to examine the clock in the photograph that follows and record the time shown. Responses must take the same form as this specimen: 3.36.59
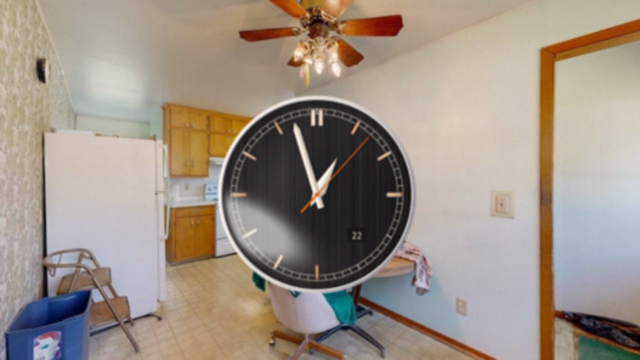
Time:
12.57.07
